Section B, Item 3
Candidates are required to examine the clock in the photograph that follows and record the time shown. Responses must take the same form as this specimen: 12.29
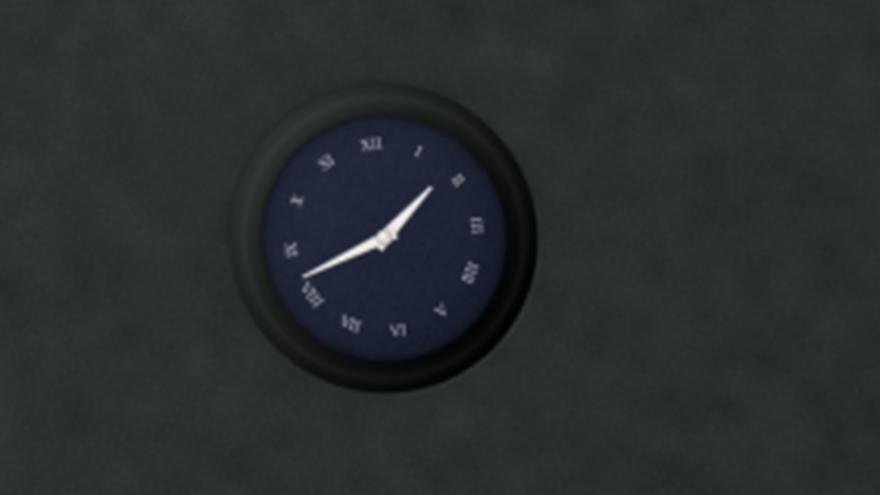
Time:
1.42
